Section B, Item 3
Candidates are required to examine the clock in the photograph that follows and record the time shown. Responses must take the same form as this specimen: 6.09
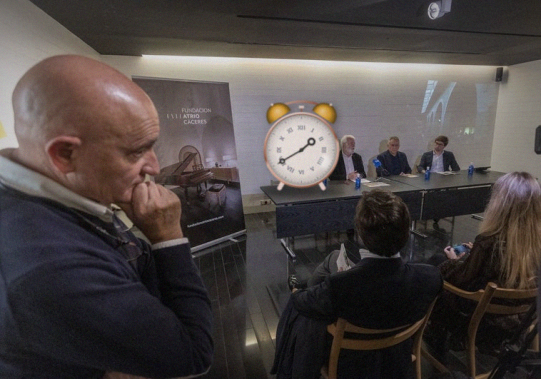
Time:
1.40
